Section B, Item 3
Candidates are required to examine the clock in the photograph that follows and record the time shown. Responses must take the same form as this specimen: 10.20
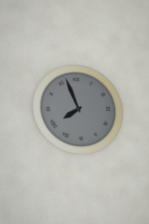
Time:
7.57
